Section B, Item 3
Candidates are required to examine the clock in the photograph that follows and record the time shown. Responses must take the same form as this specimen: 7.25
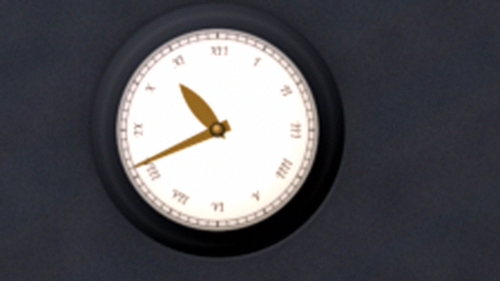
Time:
10.41
